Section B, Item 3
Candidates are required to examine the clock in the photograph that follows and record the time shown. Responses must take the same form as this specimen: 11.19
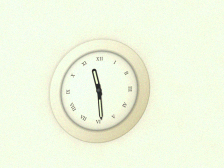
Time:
11.29
